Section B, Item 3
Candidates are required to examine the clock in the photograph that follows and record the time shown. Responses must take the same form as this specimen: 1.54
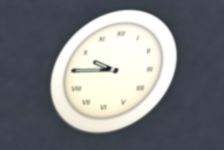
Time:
9.45
